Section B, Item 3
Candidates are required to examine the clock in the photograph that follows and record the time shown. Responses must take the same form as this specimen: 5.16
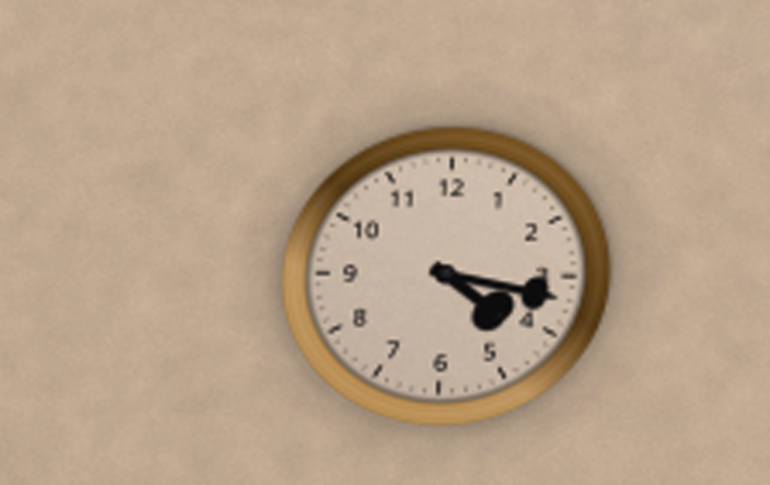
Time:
4.17
